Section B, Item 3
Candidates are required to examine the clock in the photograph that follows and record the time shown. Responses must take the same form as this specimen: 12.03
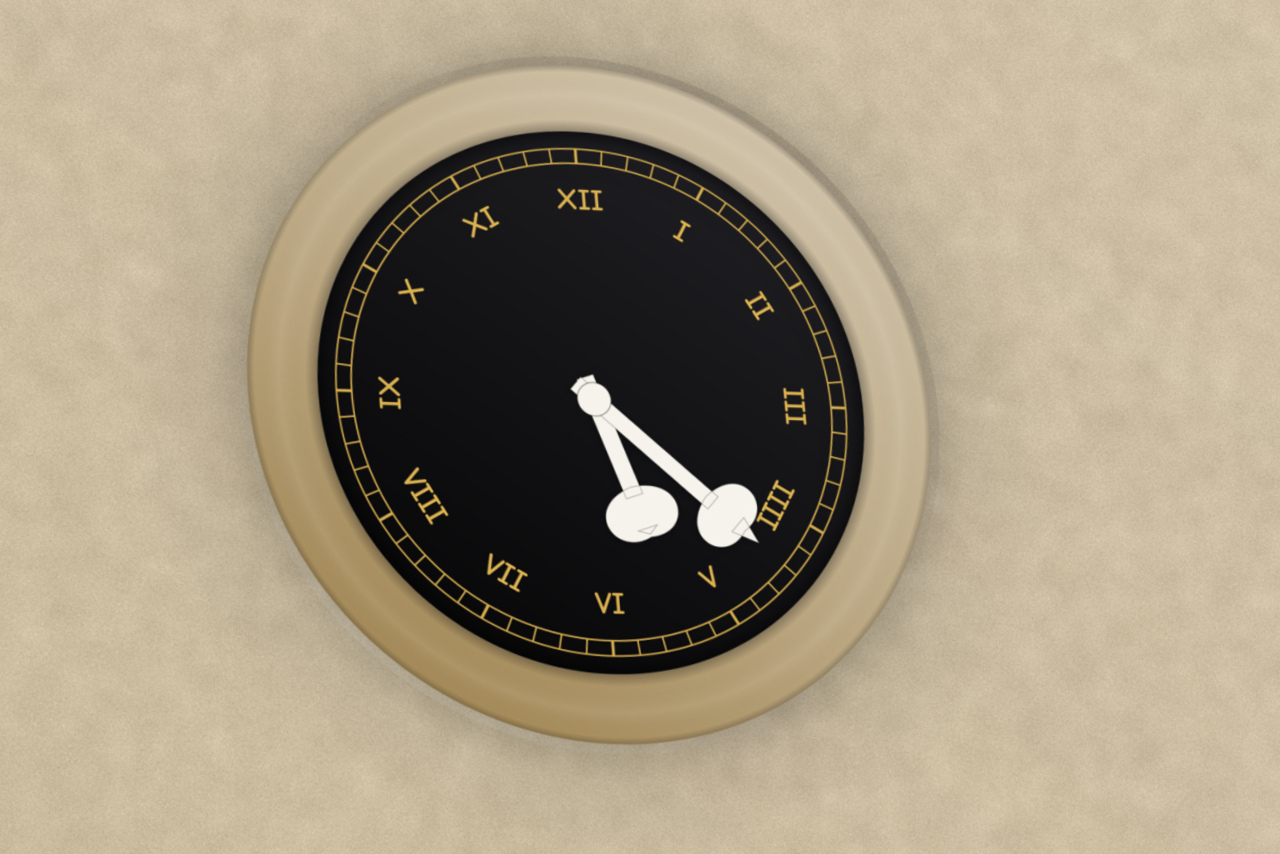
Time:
5.22
